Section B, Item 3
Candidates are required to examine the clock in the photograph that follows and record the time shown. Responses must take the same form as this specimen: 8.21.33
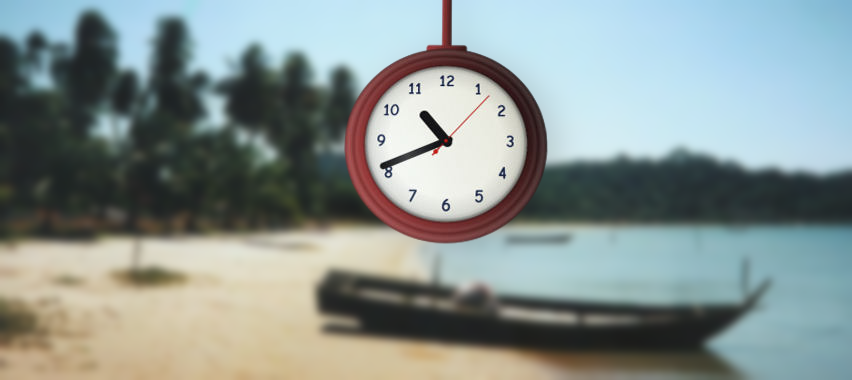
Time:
10.41.07
